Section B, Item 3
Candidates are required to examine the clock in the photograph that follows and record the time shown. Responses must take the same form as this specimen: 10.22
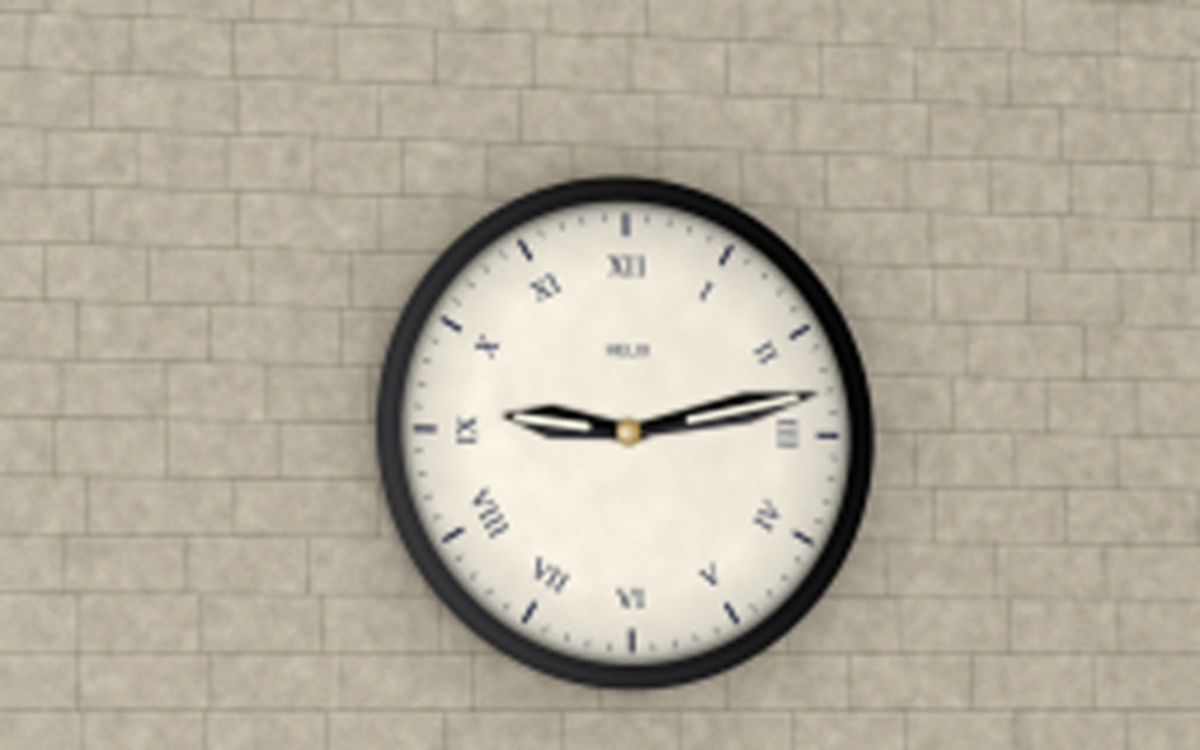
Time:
9.13
